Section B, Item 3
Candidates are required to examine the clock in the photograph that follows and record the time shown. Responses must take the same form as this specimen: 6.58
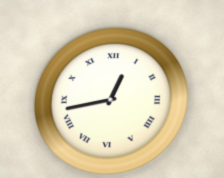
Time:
12.43
